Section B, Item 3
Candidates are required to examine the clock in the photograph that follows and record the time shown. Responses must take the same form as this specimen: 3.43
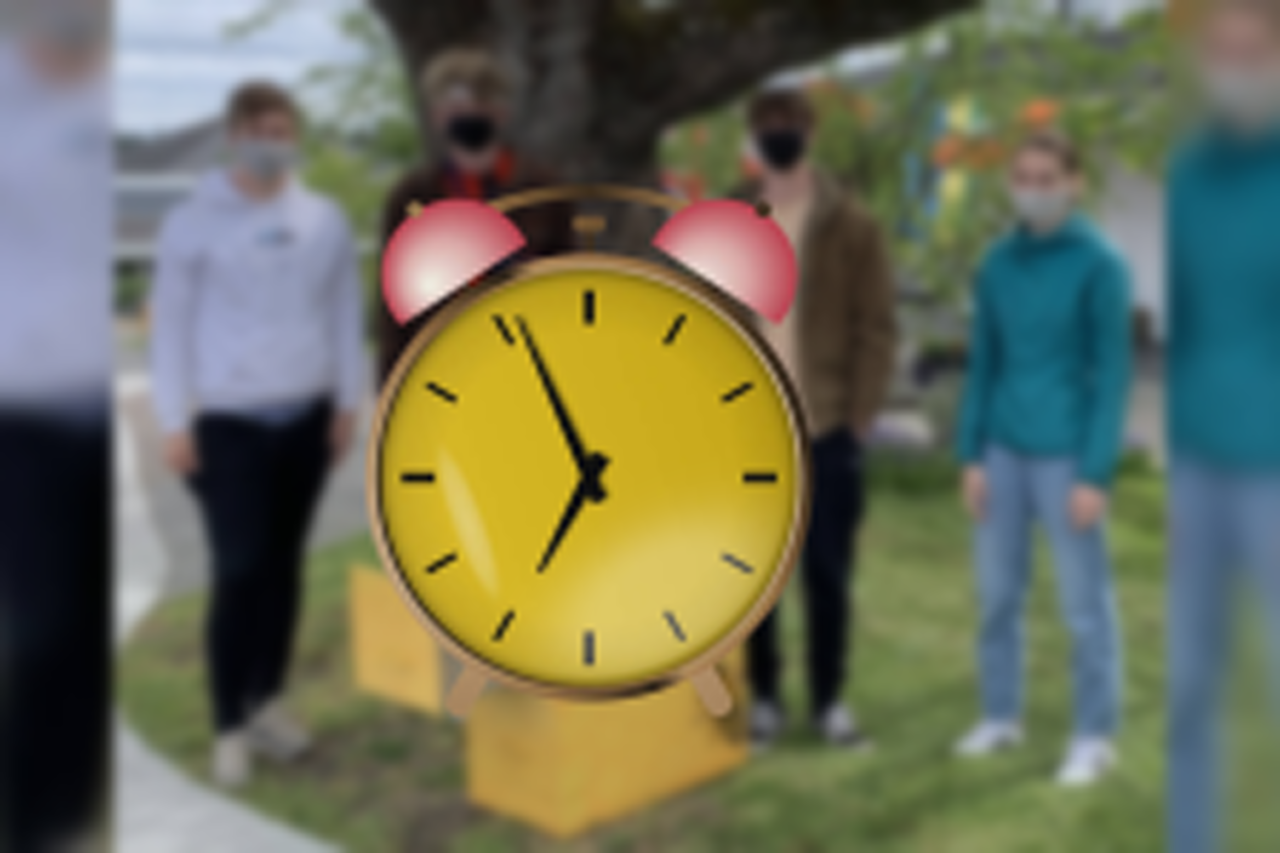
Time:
6.56
